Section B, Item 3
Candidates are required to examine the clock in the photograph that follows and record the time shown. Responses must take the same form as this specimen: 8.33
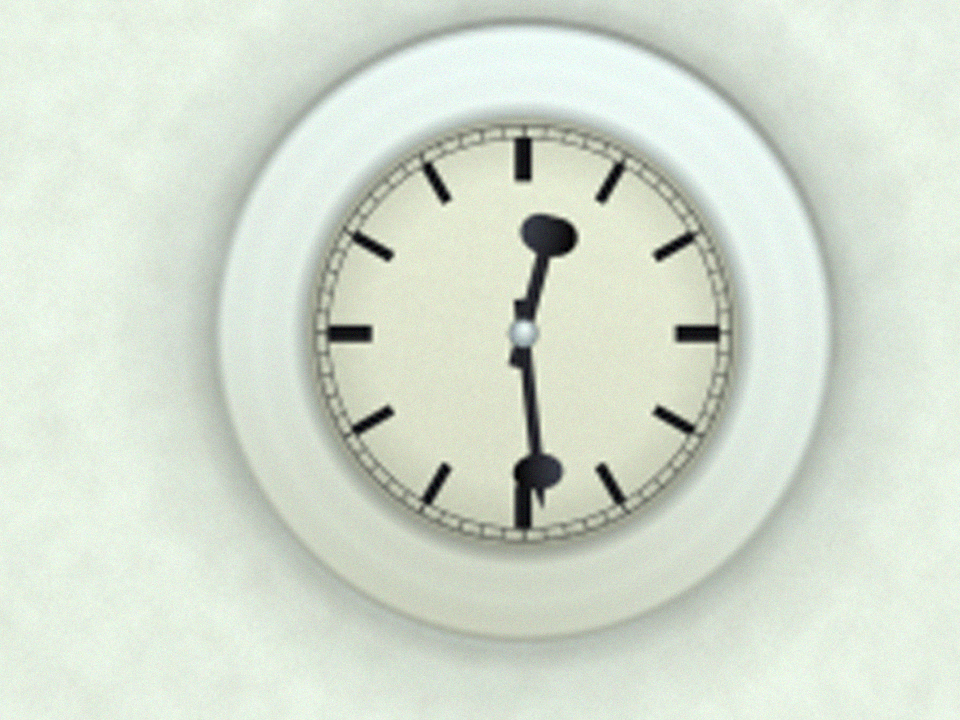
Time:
12.29
